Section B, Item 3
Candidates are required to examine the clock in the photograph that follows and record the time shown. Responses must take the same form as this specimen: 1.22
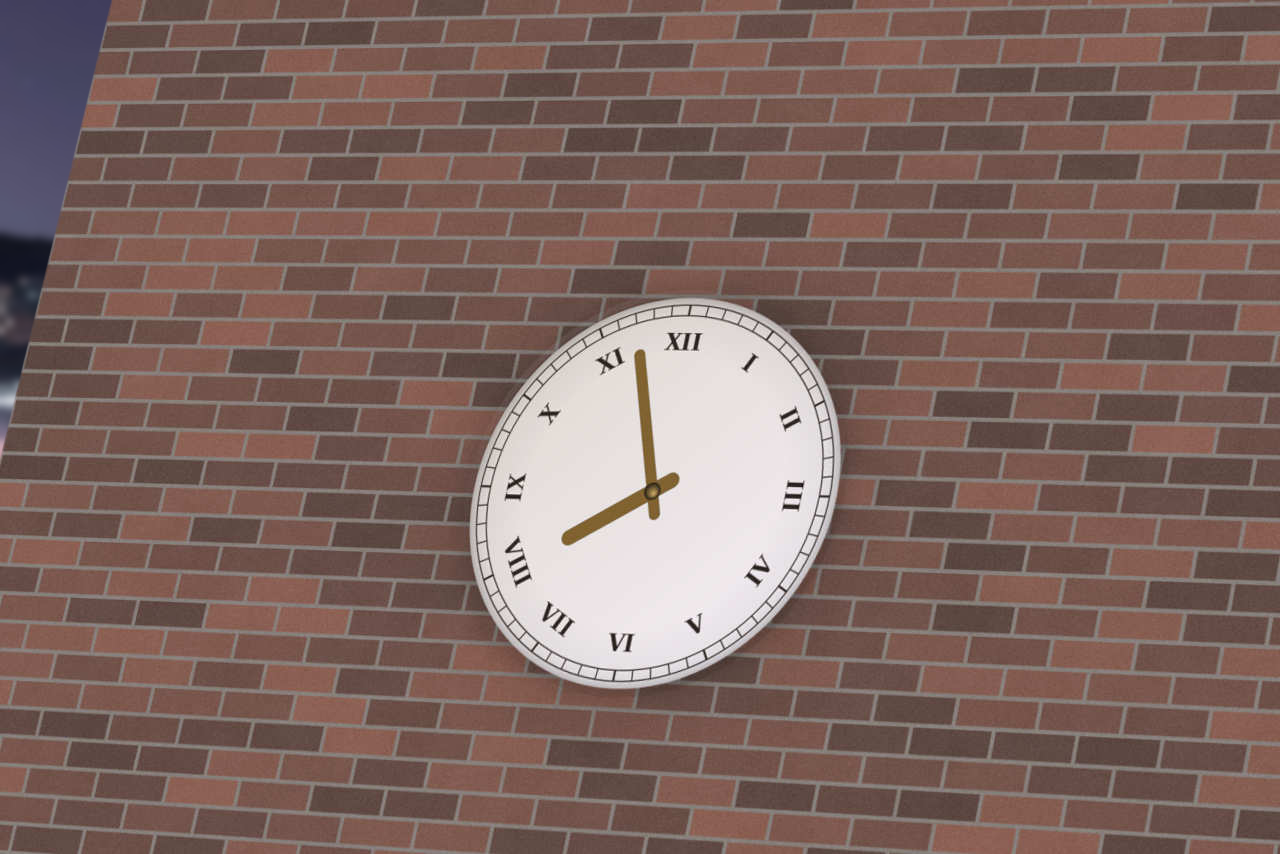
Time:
7.57
